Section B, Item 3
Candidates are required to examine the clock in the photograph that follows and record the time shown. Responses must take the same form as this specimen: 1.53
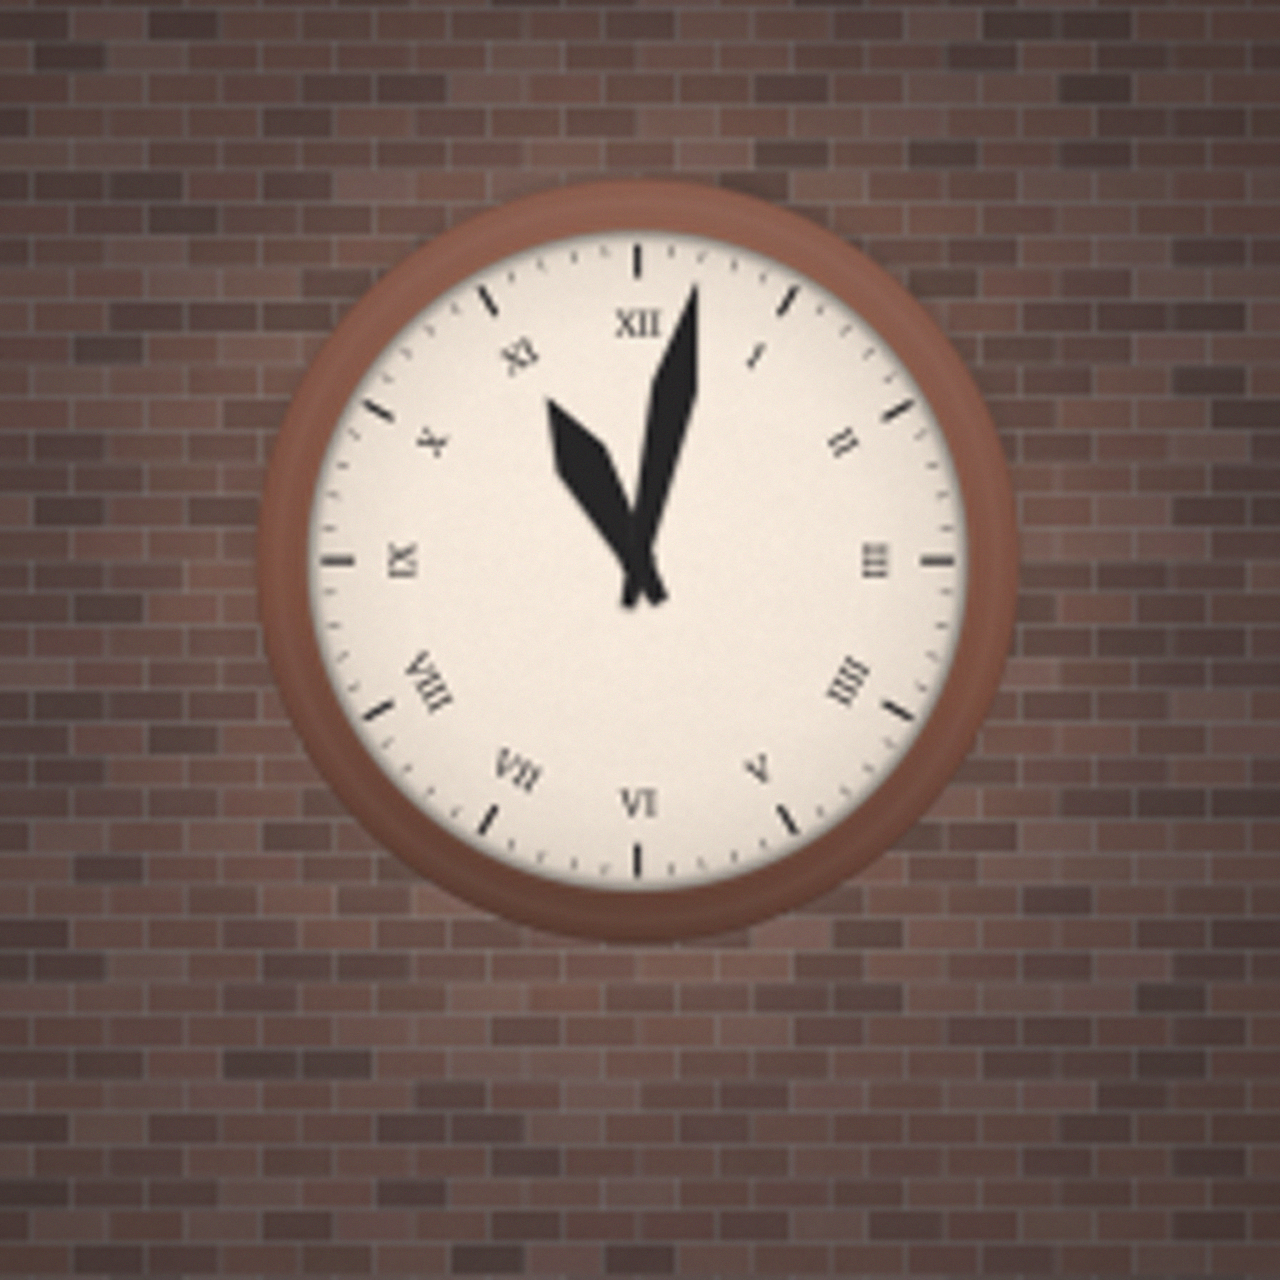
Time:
11.02
